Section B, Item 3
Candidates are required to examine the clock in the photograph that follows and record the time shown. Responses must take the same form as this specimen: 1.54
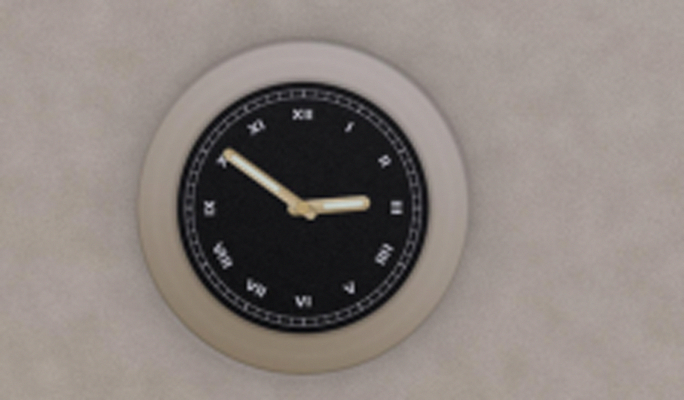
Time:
2.51
